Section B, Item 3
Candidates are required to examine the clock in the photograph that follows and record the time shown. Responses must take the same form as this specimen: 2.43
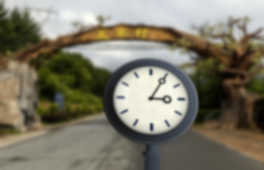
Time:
3.05
